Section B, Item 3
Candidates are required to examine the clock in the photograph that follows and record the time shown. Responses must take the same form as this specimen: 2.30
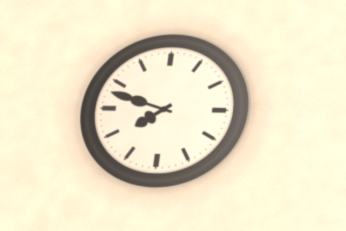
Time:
7.48
